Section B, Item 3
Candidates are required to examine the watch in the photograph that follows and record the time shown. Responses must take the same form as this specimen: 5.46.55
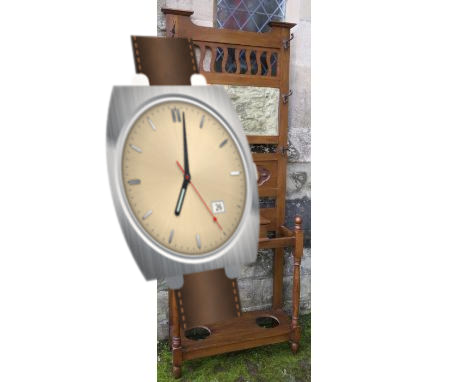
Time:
7.01.25
